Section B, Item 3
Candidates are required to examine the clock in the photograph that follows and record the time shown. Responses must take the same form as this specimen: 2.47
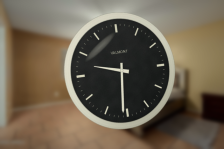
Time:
9.31
